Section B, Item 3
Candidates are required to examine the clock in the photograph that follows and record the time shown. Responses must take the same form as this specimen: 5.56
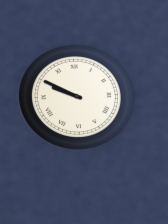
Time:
9.50
